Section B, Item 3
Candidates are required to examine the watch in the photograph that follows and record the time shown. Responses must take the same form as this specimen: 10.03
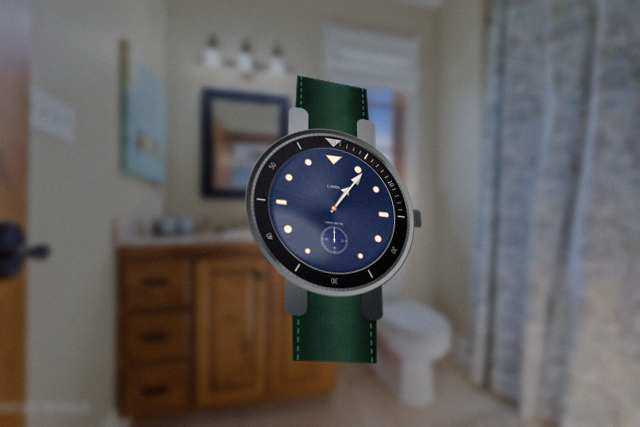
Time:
1.06
